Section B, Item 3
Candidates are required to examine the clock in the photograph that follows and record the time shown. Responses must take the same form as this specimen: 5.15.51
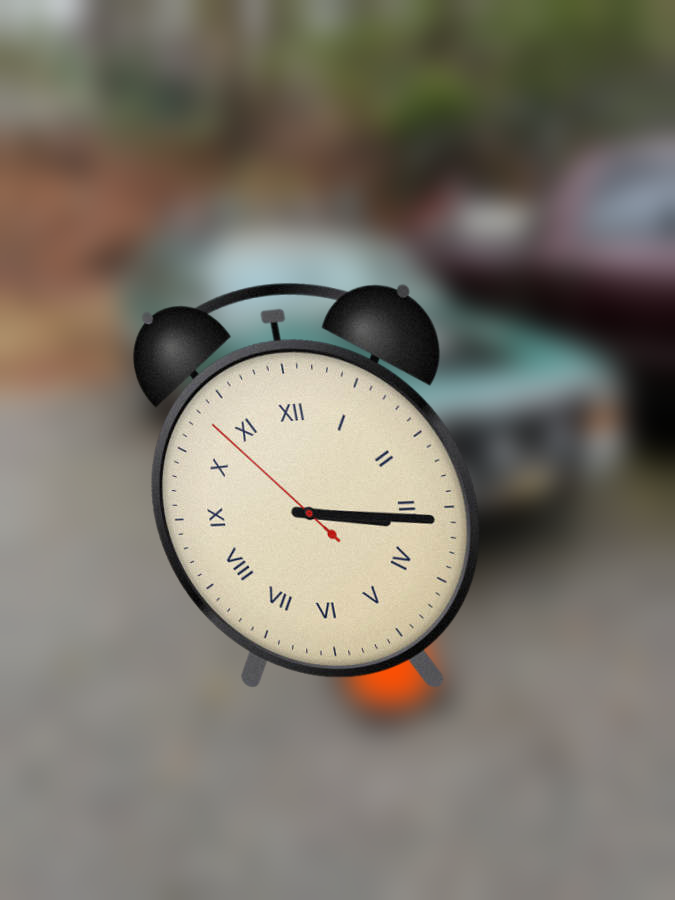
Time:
3.15.53
